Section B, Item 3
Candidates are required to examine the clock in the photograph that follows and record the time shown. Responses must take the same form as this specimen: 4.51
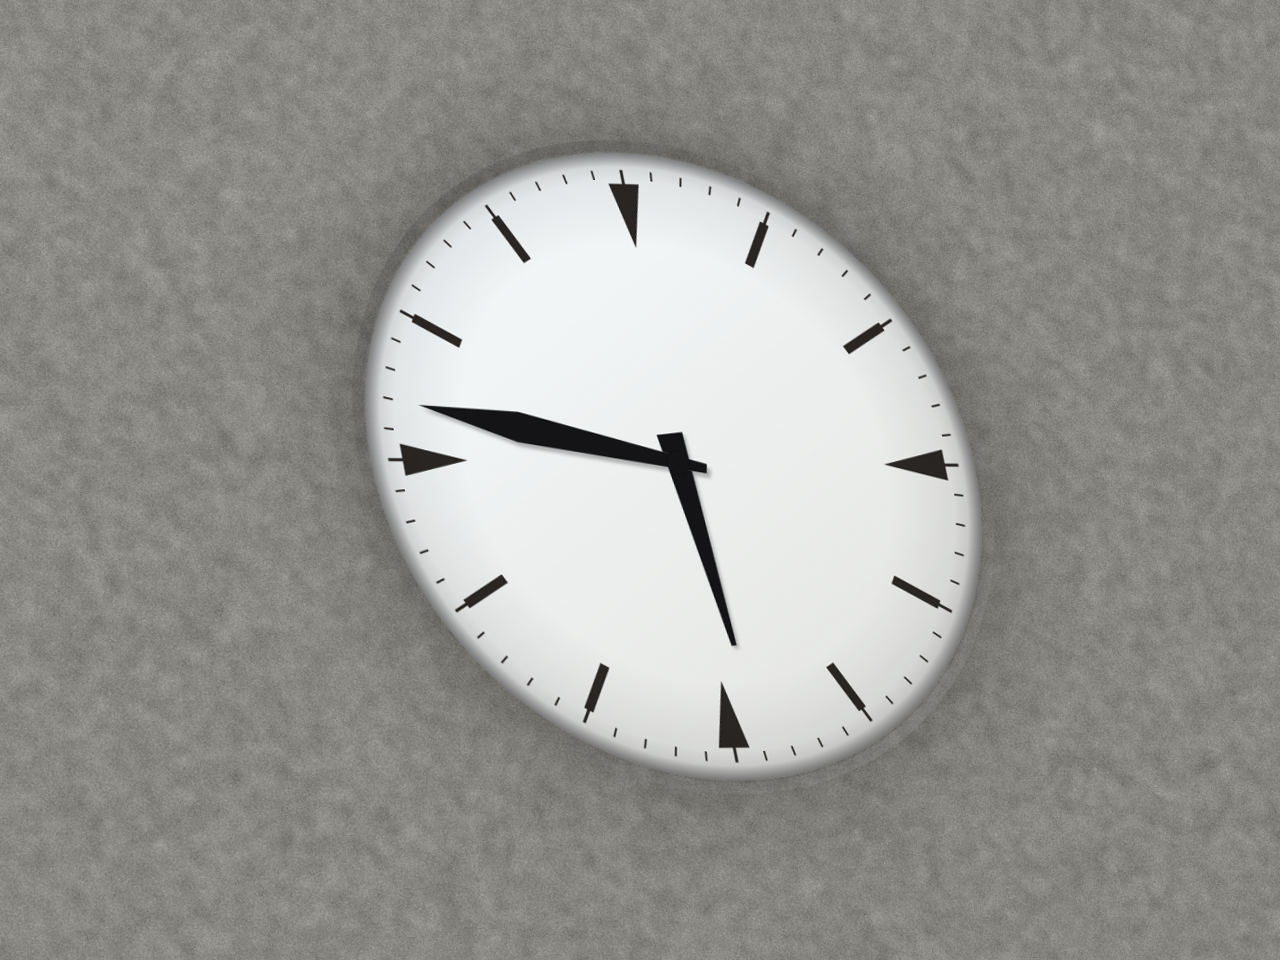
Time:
5.47
